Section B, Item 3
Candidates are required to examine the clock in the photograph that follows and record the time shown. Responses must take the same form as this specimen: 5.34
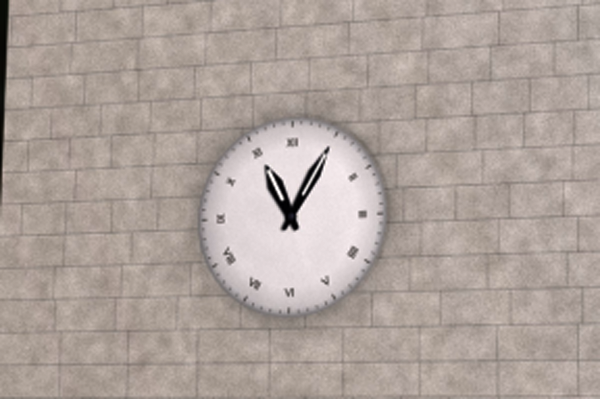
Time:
11.05
